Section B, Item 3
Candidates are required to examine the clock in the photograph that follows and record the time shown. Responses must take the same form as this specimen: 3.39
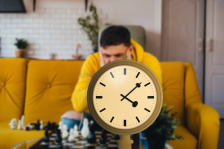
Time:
4.08
